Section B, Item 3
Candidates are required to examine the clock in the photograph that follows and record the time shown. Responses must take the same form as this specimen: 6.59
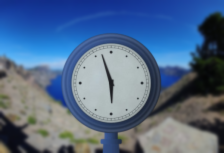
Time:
5.57
